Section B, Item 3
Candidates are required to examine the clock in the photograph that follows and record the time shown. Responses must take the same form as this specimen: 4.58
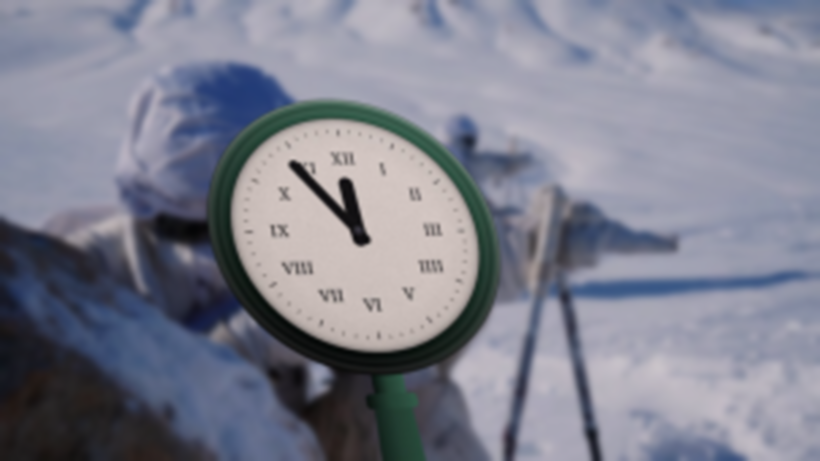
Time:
11.54
